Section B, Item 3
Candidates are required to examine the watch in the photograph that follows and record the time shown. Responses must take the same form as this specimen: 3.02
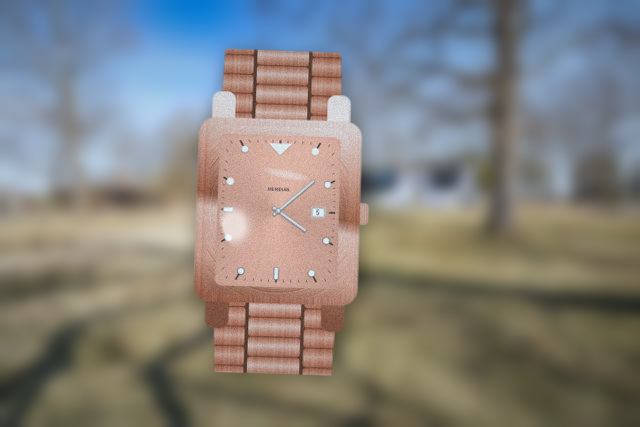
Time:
4.08
